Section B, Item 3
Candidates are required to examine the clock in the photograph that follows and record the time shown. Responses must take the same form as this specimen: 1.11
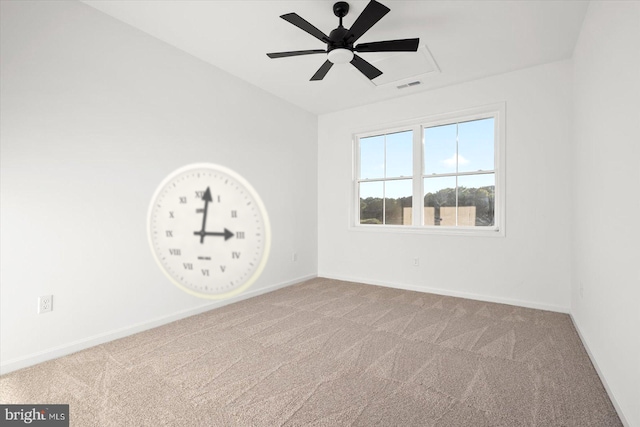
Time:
3.02
